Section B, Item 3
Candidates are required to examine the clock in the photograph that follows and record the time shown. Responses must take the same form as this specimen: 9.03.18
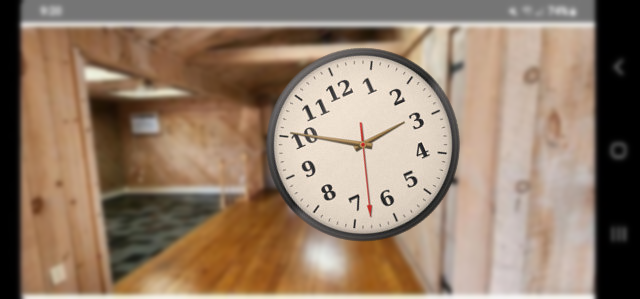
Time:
2.50.33
